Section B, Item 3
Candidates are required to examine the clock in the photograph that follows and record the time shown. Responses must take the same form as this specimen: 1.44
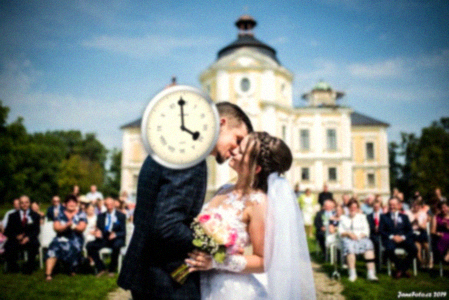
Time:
3.59
